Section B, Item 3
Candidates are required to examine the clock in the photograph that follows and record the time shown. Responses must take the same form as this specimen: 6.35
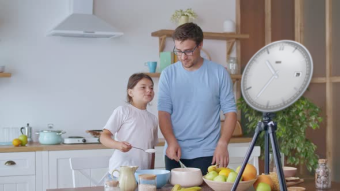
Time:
10.35
